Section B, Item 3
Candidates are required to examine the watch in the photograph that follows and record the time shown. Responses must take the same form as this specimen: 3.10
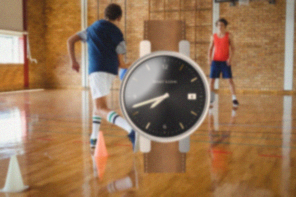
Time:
7.42
